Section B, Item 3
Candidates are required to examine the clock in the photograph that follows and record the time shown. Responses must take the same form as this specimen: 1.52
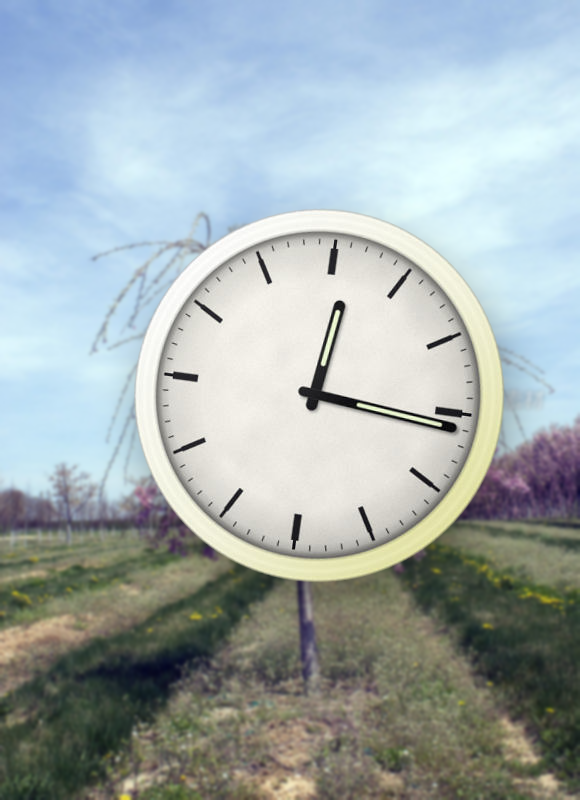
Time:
12.16
